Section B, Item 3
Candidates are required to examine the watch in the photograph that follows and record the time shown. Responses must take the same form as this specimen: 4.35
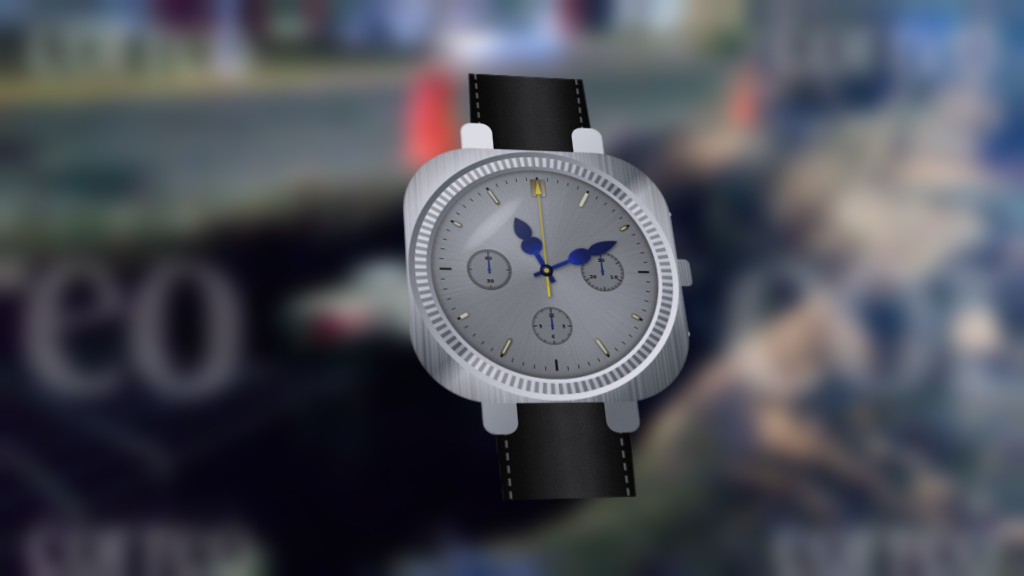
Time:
11.11
